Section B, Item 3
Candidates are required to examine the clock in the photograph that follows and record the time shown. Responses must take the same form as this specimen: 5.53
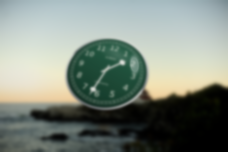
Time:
1.32
